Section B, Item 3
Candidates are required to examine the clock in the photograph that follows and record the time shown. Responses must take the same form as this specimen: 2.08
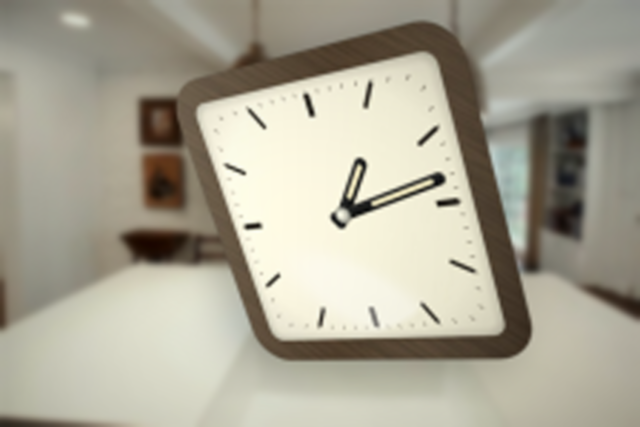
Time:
1.13
